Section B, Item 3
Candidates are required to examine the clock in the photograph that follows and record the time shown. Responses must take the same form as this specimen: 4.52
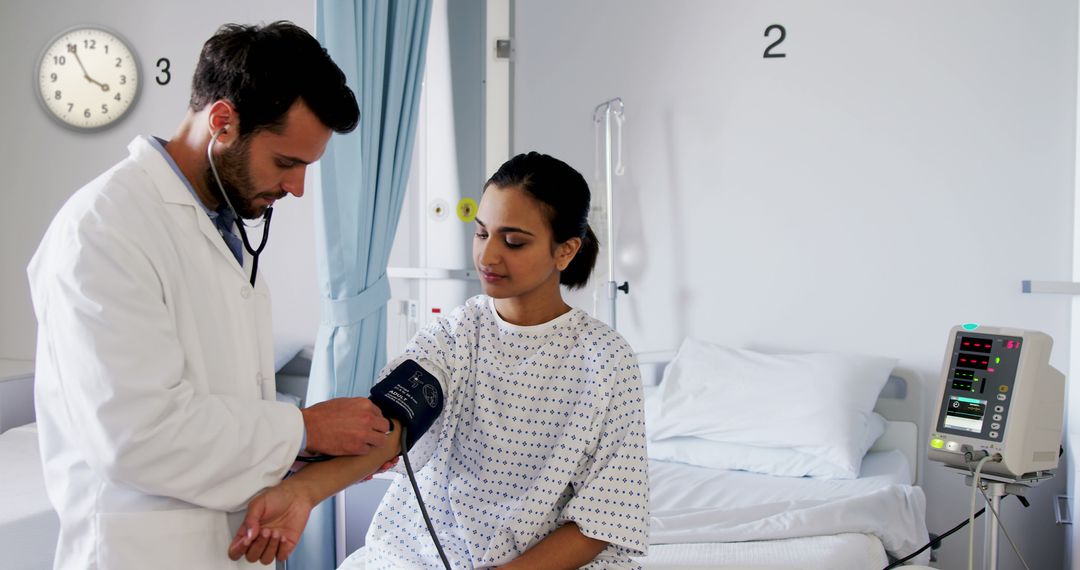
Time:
3.55
